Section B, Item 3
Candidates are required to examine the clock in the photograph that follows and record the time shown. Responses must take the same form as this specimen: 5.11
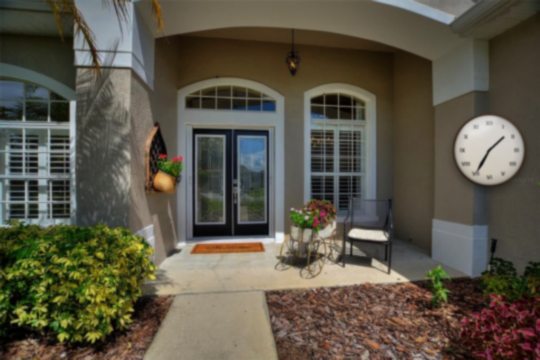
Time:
1.35
